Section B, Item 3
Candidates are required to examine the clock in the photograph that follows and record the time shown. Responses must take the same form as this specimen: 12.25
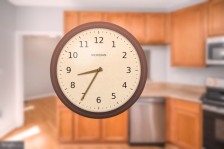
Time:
8.35
